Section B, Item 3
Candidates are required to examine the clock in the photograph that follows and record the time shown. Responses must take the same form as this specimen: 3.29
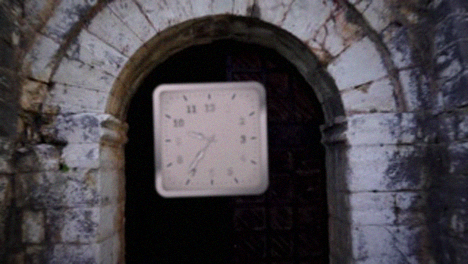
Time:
9.36
